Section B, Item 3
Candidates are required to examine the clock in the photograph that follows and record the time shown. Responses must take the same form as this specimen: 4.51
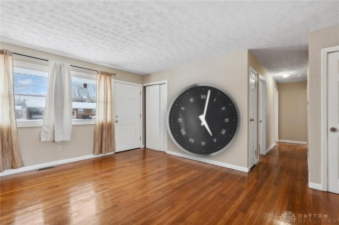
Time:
5.02
